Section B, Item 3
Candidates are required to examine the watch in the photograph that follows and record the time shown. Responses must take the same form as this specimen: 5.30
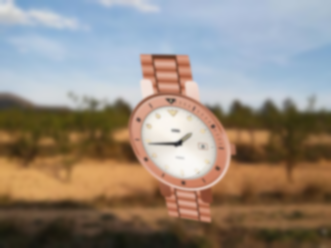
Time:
1.44
